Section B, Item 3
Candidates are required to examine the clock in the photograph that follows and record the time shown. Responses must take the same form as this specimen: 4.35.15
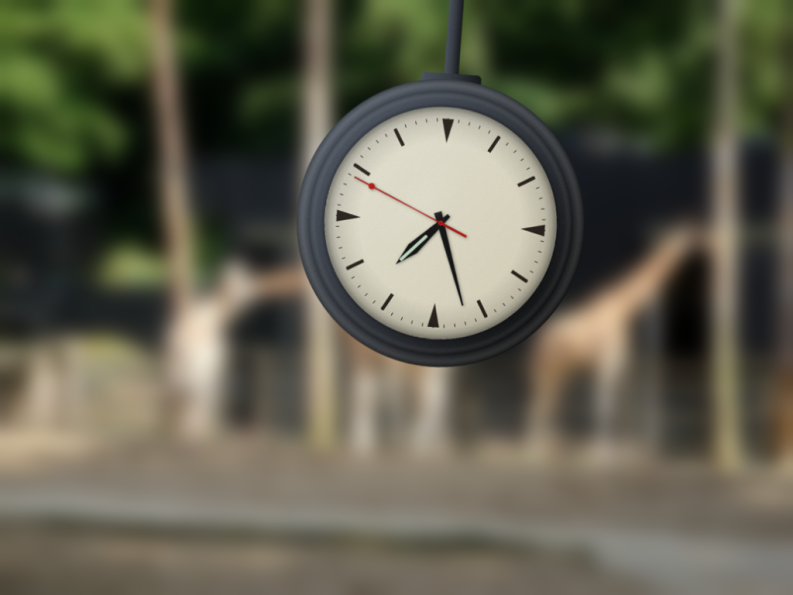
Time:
7.26.49
